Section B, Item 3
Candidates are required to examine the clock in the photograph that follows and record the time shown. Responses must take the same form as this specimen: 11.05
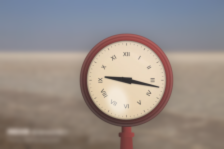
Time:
9.17
